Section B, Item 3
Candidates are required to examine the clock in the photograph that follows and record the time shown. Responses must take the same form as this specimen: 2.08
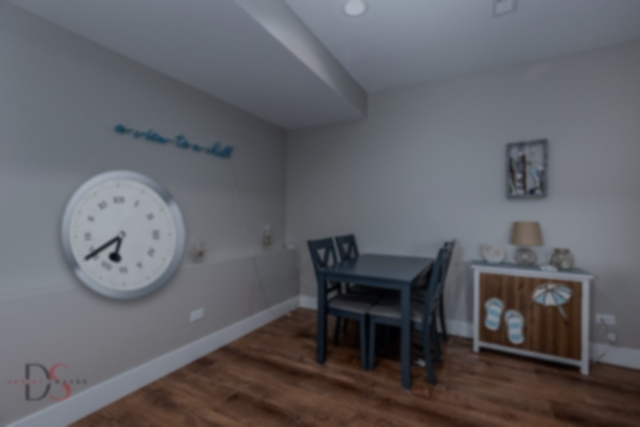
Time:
6.40
